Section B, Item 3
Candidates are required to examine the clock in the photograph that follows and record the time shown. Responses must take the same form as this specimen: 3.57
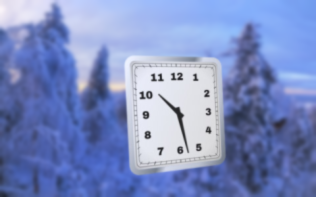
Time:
10.28
